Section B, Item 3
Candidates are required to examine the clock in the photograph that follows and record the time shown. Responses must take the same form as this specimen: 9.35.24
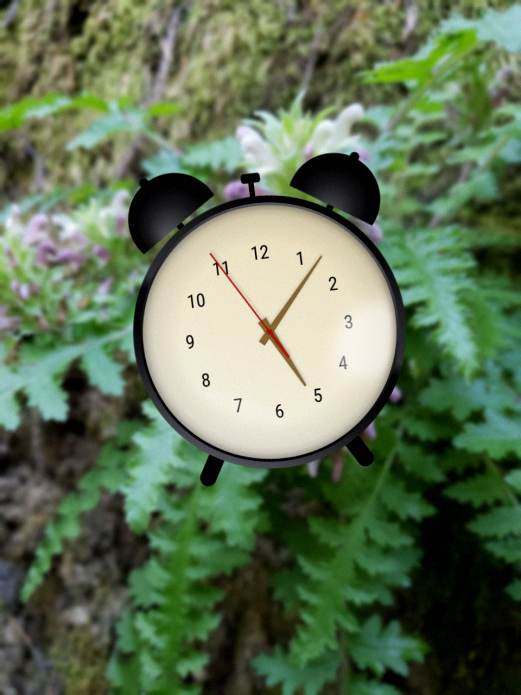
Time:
5.06.55
